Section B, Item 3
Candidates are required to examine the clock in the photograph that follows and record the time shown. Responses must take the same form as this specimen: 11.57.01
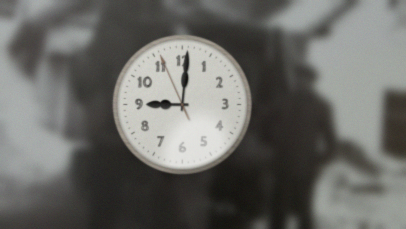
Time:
9.00.56
